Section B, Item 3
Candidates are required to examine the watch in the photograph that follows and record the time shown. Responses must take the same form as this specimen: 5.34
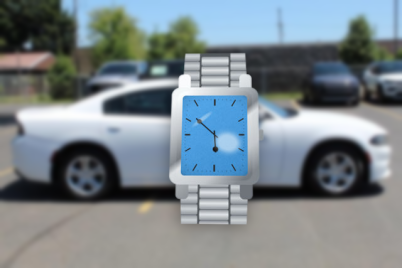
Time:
5.52
